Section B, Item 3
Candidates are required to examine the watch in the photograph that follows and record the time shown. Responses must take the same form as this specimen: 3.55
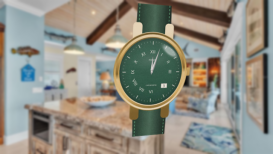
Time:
12.03
